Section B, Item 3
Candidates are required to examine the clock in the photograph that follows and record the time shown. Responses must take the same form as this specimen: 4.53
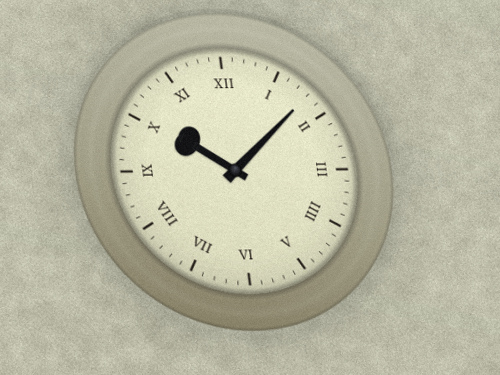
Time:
10.08
